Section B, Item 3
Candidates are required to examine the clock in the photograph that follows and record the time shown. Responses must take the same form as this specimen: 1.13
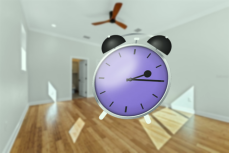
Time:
2.15
